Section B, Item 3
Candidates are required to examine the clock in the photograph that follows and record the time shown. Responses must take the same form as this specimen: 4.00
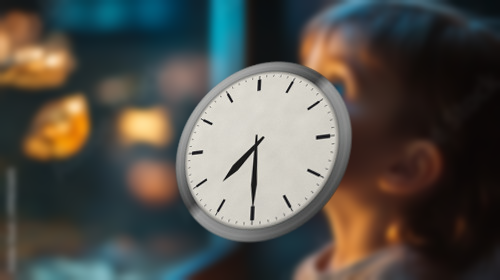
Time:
7.30
